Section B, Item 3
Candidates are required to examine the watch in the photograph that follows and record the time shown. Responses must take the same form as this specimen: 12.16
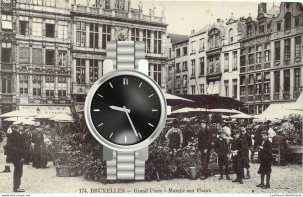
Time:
9.26
